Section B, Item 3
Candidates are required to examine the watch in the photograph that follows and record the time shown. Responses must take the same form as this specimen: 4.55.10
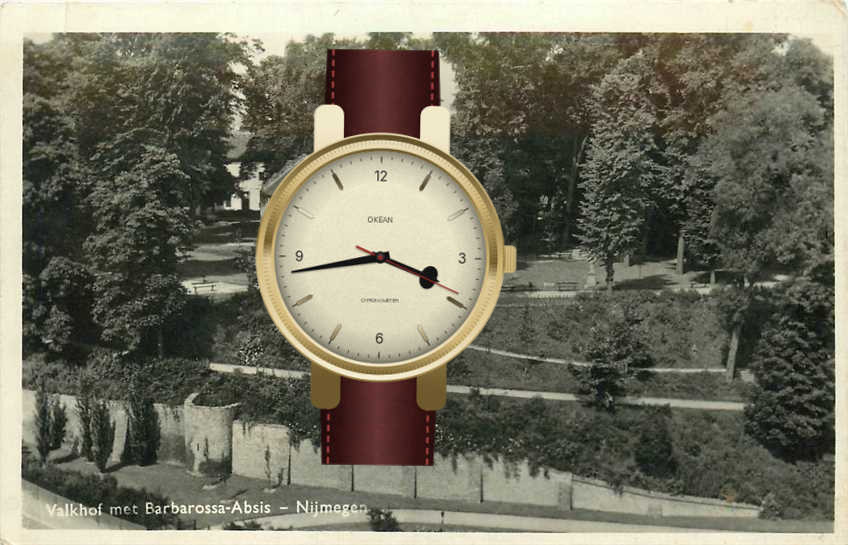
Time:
3.43.19
